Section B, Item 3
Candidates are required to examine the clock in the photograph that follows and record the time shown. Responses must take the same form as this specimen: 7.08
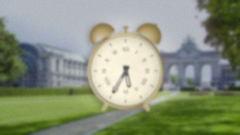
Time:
5.35
